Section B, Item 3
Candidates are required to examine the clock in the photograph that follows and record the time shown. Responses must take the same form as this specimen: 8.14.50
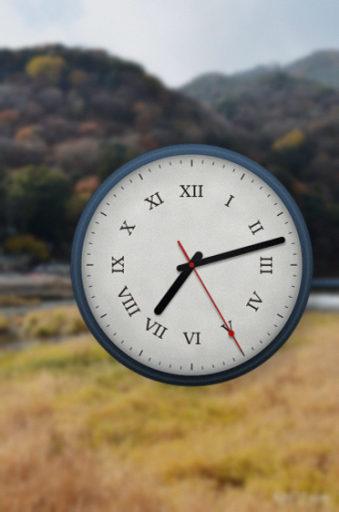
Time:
7.12.25
